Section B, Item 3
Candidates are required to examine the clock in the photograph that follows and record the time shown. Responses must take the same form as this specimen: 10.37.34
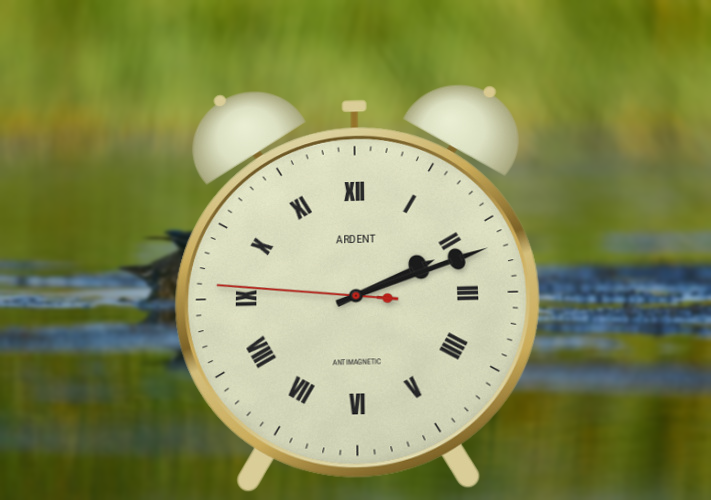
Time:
2.11.46
